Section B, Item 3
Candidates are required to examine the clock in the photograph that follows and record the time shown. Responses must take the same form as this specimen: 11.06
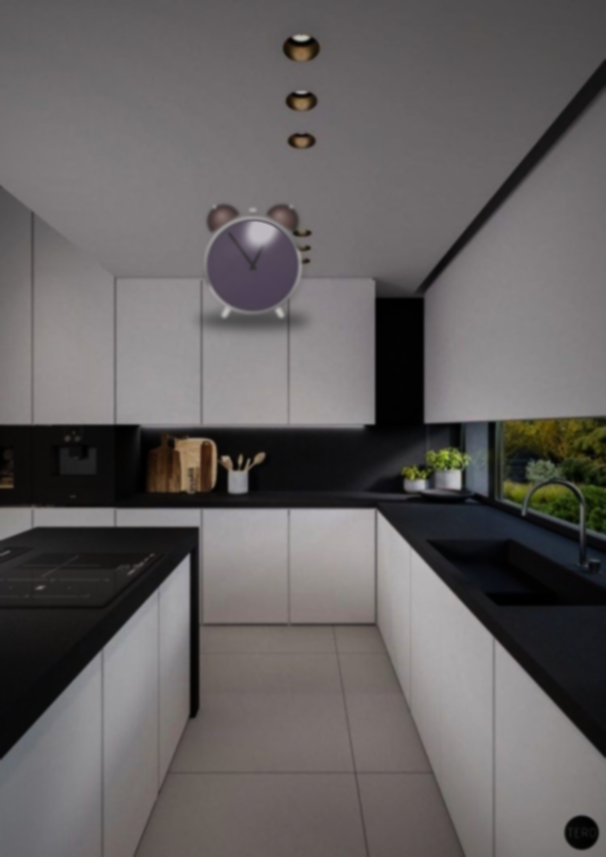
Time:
12.54
